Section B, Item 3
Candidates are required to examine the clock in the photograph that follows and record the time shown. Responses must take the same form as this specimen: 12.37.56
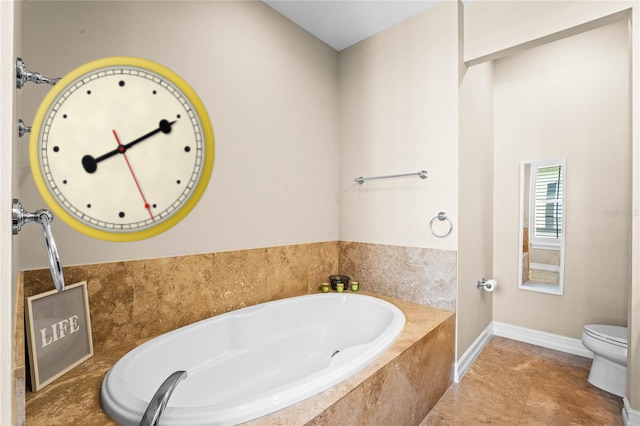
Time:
8.10.26
